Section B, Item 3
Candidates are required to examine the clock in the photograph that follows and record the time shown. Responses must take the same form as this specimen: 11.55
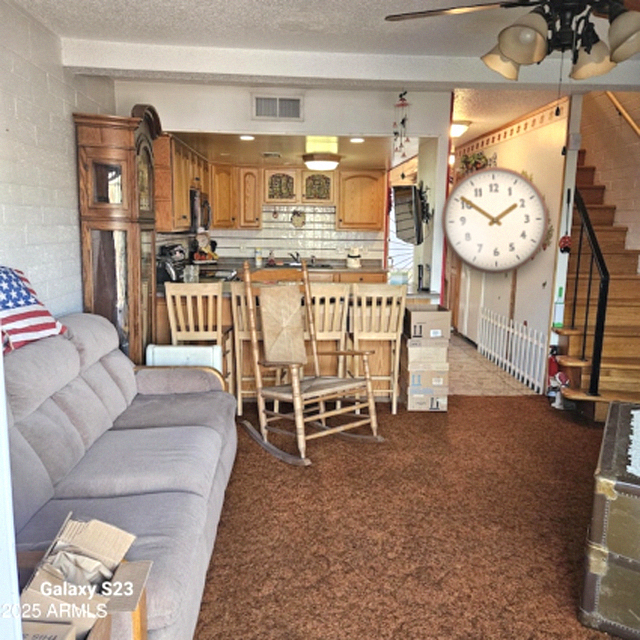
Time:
1.51
